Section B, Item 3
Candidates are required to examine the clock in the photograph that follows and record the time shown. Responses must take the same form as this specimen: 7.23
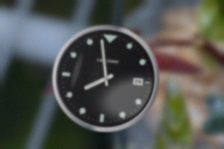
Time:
7.58
